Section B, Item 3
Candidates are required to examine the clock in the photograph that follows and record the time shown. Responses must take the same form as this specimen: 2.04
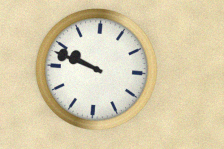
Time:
9.48
